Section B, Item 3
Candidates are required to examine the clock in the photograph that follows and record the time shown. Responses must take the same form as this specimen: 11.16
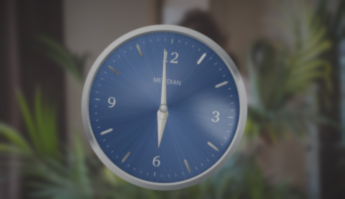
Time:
5.59
